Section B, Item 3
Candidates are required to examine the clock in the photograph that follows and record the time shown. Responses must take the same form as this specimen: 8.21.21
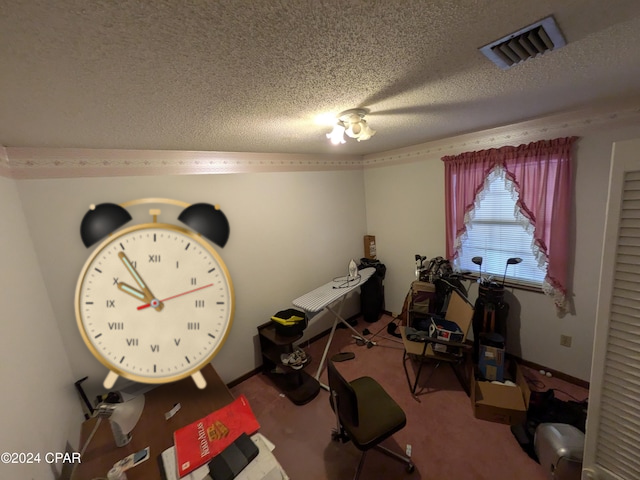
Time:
9.54.12
